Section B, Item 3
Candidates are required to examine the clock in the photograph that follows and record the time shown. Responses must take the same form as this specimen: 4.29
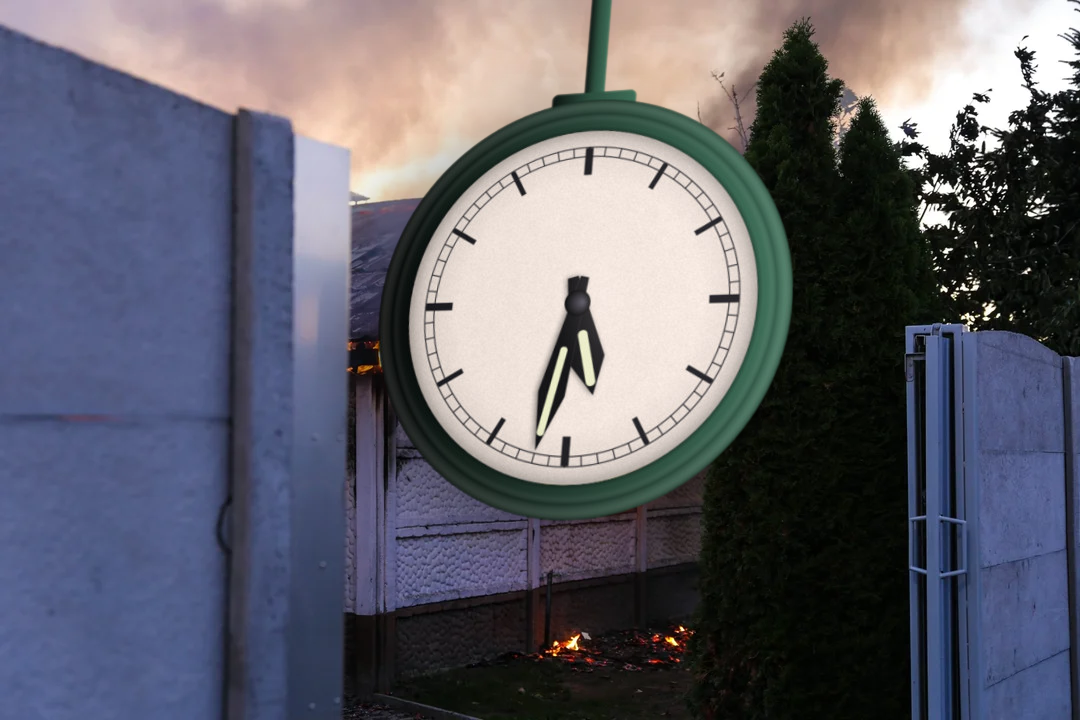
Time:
5.32
